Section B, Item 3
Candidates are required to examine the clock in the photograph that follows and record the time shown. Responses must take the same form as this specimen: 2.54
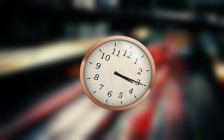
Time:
3.15
